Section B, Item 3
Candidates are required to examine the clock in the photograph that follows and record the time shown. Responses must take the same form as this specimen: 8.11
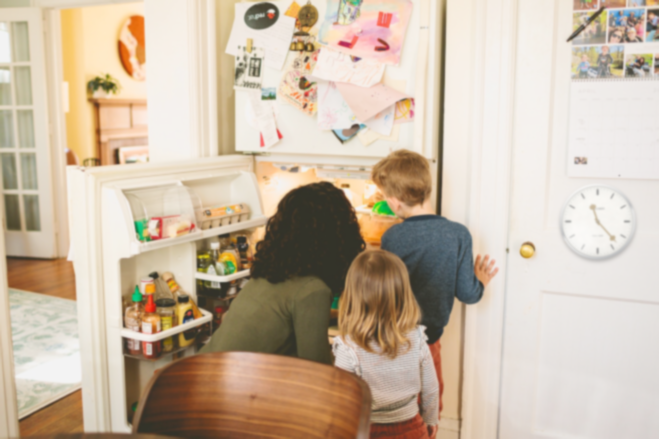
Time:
11.23
